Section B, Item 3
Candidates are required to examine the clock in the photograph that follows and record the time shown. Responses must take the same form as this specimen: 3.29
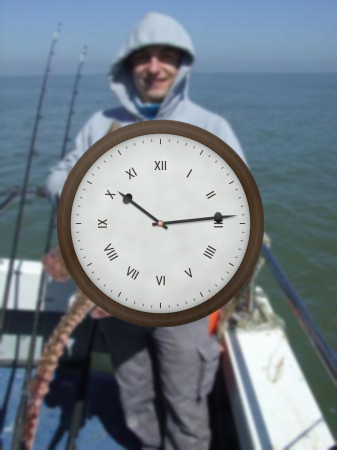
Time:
10.14
